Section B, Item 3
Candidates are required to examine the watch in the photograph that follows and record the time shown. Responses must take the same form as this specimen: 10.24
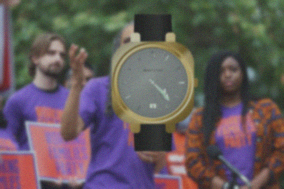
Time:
4.23
